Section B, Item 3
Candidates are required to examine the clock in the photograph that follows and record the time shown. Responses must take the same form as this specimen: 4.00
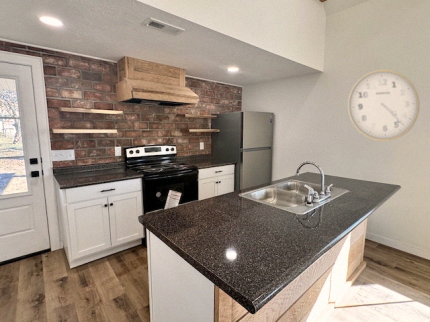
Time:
4.23
